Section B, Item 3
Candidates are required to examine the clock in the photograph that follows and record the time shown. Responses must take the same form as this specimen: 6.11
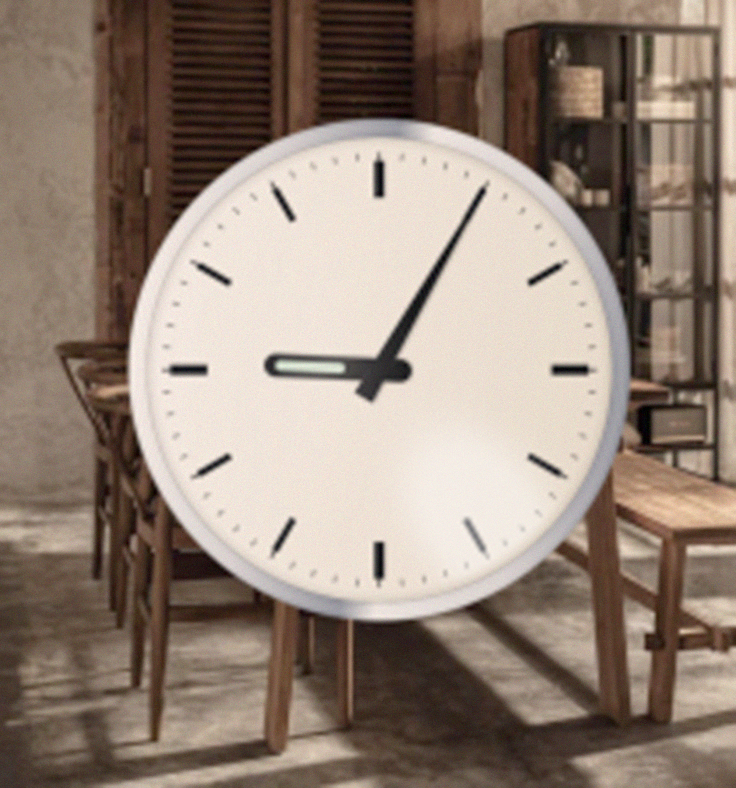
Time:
9.05
